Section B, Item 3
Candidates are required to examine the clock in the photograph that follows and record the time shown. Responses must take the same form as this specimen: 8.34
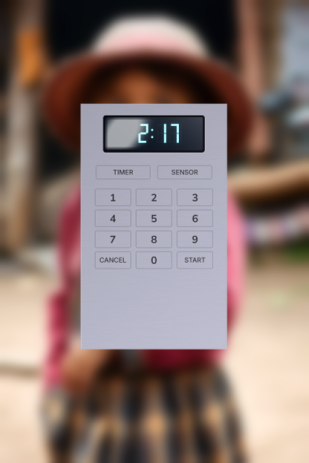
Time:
2.17
